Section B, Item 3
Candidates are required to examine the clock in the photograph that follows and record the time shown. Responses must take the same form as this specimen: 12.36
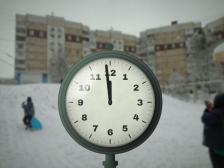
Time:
11.59
